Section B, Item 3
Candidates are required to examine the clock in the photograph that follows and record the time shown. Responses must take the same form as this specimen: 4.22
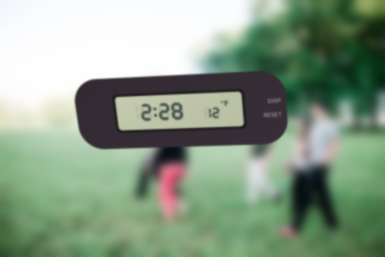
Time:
2.28
